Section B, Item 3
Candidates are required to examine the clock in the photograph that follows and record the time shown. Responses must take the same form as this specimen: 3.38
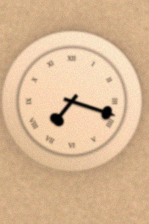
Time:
7.18
